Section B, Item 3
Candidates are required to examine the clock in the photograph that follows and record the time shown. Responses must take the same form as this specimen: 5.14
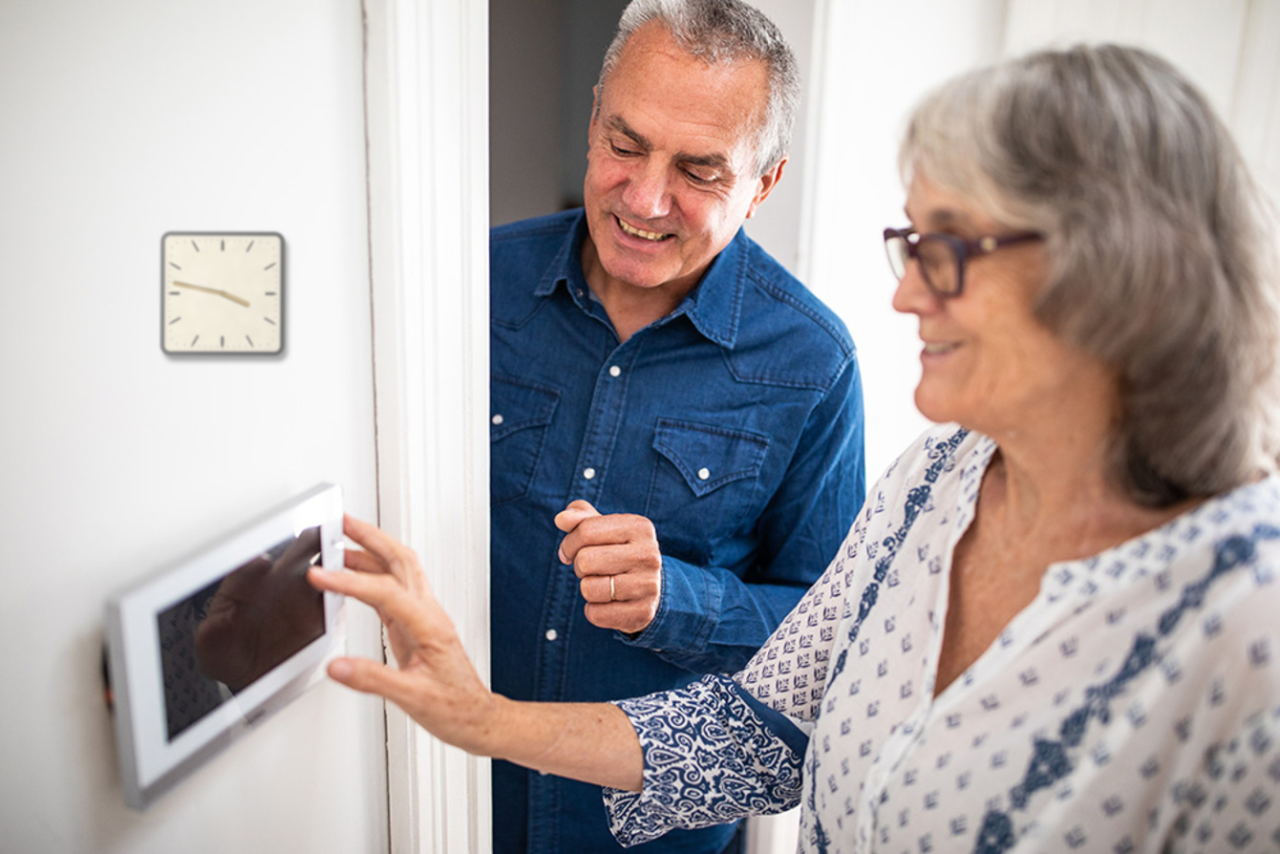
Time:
3.47
